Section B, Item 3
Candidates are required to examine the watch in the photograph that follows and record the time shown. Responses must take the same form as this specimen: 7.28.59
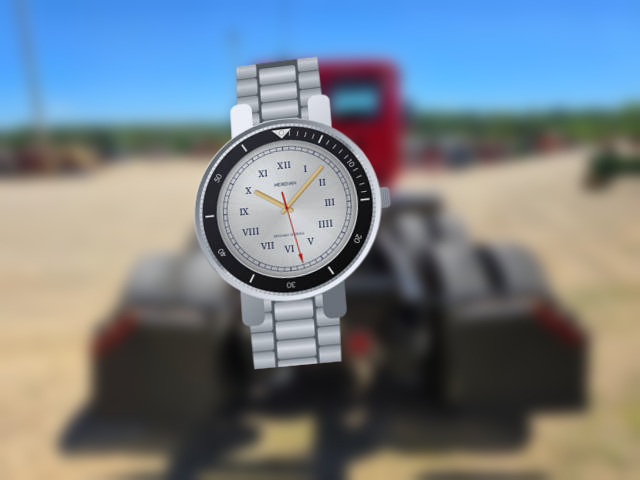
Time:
10.07.28
